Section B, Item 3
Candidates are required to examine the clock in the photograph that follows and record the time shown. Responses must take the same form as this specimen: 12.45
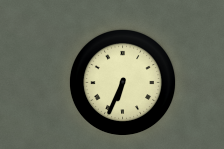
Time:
6.34
